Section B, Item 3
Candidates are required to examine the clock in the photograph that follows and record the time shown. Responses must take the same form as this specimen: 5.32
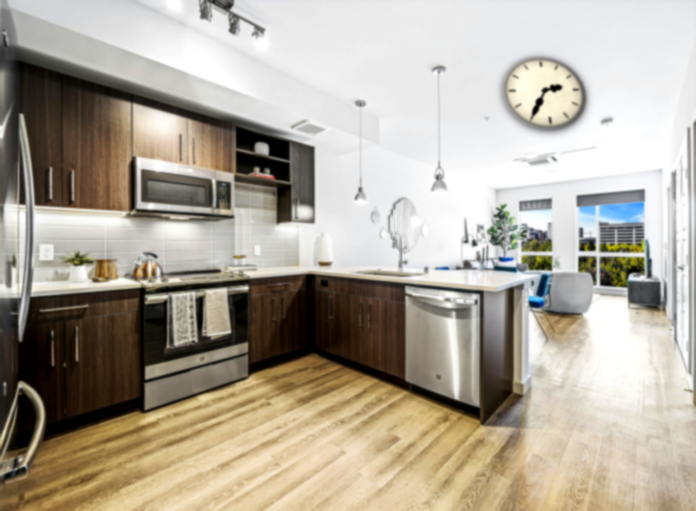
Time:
2.35
